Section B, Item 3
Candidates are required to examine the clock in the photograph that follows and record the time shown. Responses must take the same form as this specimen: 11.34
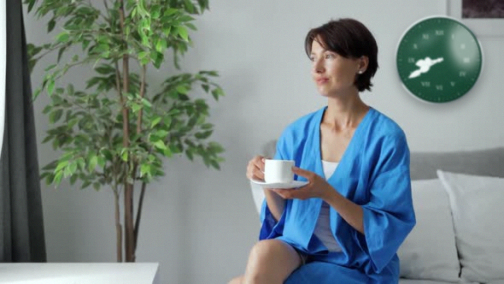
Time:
8.40
